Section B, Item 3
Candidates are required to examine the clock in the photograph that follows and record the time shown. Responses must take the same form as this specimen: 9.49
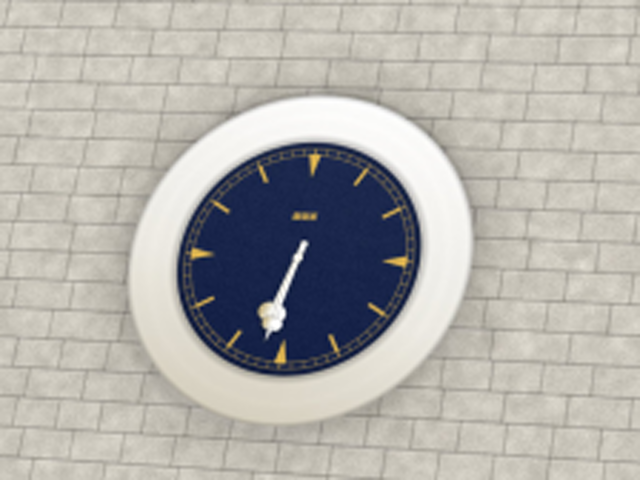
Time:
6.32
